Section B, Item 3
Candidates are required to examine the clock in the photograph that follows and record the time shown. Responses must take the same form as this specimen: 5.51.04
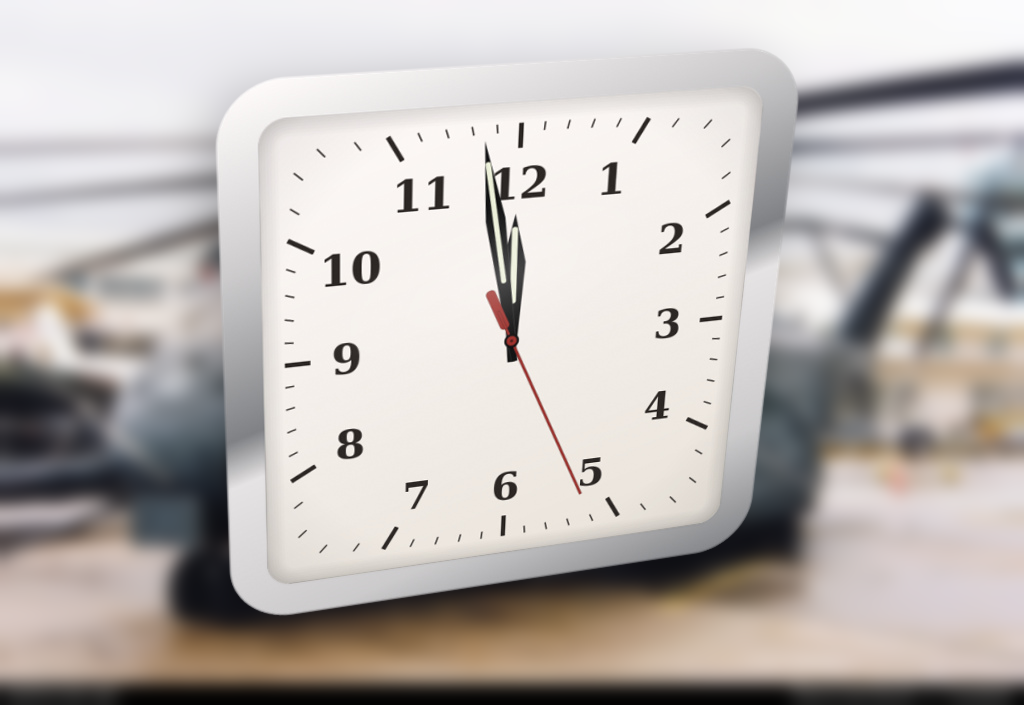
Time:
11.58.26
